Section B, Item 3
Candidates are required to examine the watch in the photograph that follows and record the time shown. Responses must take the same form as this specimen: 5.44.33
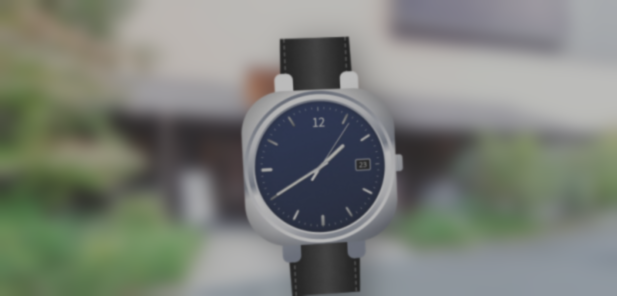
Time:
1.40.06
